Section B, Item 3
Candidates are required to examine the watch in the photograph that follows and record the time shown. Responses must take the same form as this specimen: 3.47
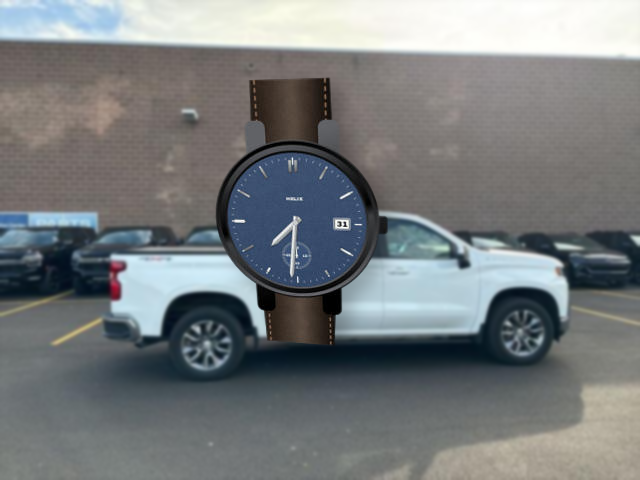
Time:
7.31
